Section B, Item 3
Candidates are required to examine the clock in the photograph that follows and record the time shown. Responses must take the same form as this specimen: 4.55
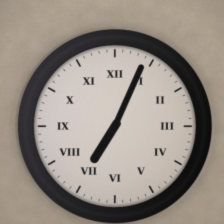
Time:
7.04
